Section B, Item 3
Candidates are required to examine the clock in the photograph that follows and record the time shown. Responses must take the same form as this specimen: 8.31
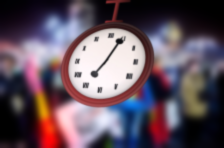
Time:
7.04
